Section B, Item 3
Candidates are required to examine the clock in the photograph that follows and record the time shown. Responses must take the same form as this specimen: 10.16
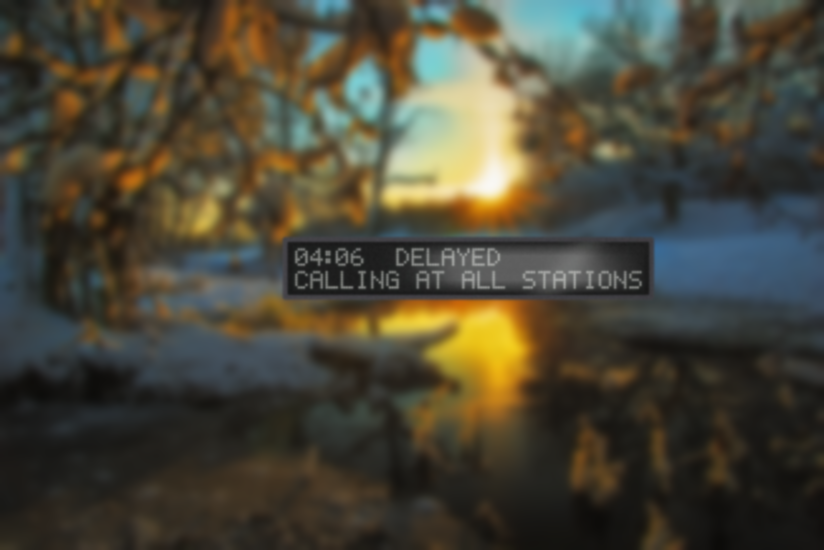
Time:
4.06
